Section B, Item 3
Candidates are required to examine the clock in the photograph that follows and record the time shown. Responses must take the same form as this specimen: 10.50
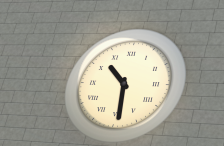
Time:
10.29
